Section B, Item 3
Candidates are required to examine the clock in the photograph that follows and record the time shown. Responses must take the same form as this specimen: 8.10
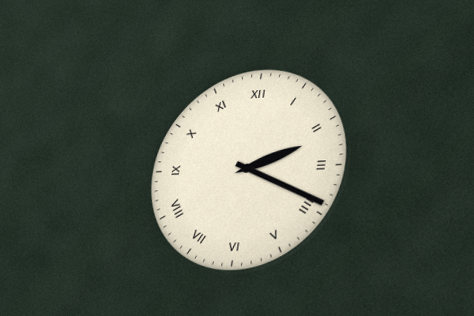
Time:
2.19
